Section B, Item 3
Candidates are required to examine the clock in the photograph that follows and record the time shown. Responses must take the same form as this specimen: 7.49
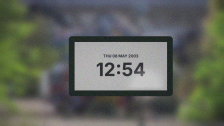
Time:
12.54
